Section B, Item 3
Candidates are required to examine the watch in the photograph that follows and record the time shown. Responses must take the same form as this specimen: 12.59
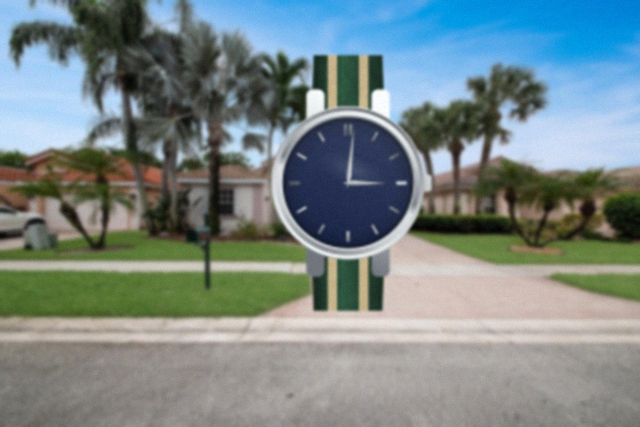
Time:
3.01
